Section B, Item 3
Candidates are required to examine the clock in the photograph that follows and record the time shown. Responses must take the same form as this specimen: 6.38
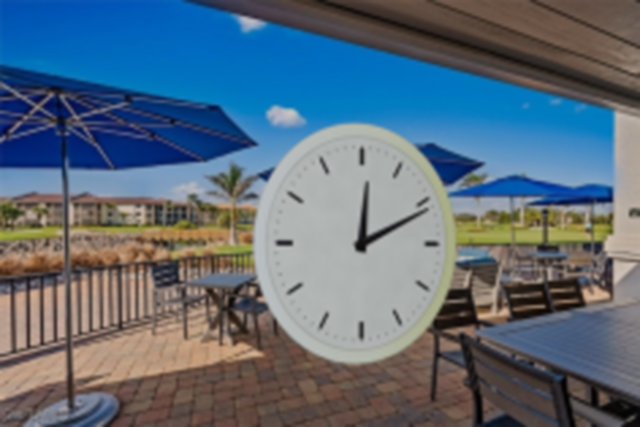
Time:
12.11
